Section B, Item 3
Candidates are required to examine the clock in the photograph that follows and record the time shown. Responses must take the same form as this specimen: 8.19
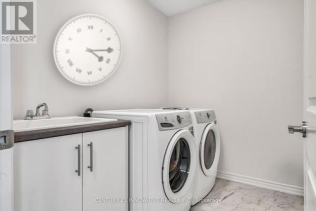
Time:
4.15
